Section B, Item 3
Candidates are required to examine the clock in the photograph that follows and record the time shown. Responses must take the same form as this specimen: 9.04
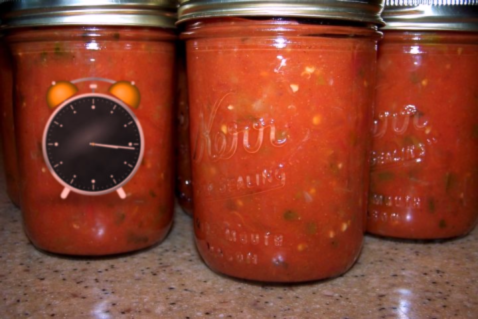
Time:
3.16
